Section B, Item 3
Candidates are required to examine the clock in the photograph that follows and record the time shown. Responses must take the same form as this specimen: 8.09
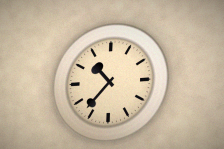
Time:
10.37
